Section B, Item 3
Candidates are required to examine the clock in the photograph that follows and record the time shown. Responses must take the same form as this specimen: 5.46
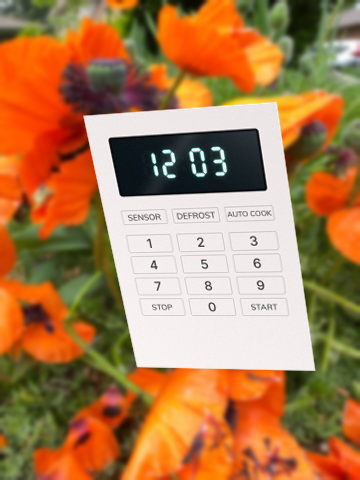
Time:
12.03
